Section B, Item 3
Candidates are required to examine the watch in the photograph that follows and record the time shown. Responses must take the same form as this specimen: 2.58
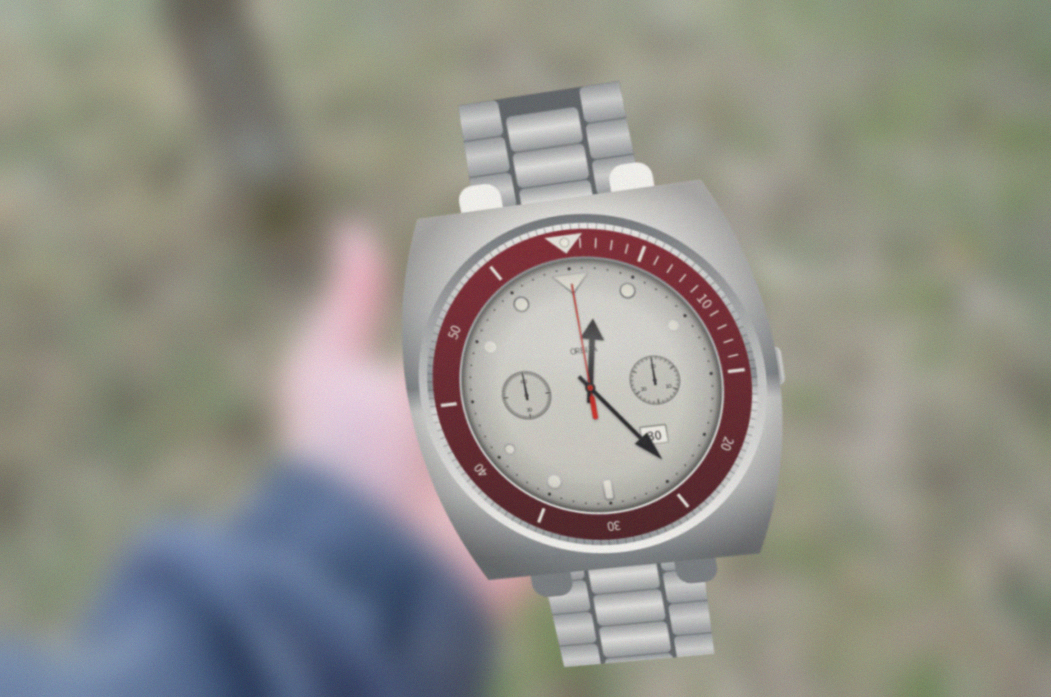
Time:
12.24
